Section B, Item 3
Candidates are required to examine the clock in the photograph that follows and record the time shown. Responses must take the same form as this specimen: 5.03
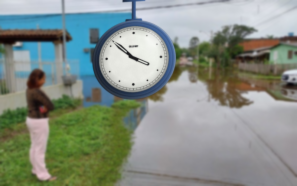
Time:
3.52
